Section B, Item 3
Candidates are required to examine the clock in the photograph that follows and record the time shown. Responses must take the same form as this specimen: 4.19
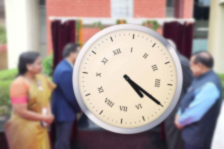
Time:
5.25
